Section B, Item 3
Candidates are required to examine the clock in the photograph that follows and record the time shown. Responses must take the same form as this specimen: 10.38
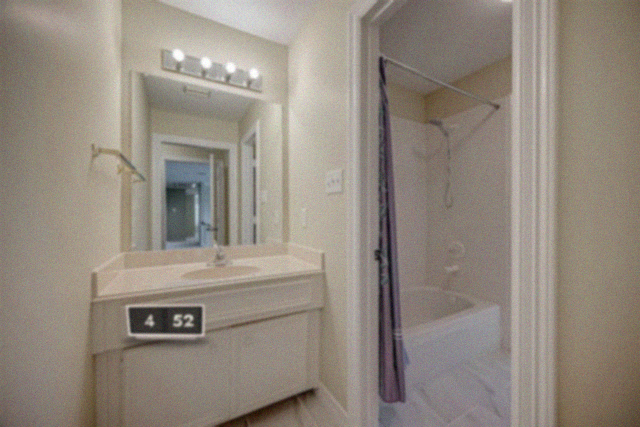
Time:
4.52
